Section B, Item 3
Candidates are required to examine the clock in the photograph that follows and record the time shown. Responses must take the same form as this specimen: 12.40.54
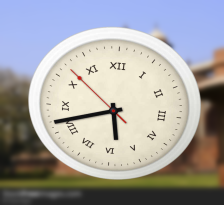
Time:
5.41.52
